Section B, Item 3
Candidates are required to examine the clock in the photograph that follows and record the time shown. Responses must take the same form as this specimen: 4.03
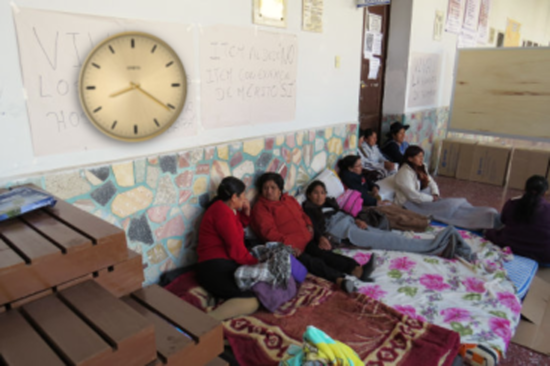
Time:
8.21
